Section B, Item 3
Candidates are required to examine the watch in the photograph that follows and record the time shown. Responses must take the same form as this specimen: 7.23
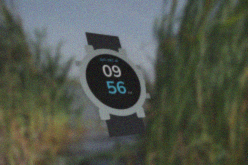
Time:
9.56
